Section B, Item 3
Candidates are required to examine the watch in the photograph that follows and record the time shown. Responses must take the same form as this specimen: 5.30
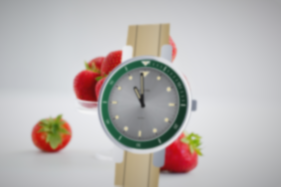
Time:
10.59
